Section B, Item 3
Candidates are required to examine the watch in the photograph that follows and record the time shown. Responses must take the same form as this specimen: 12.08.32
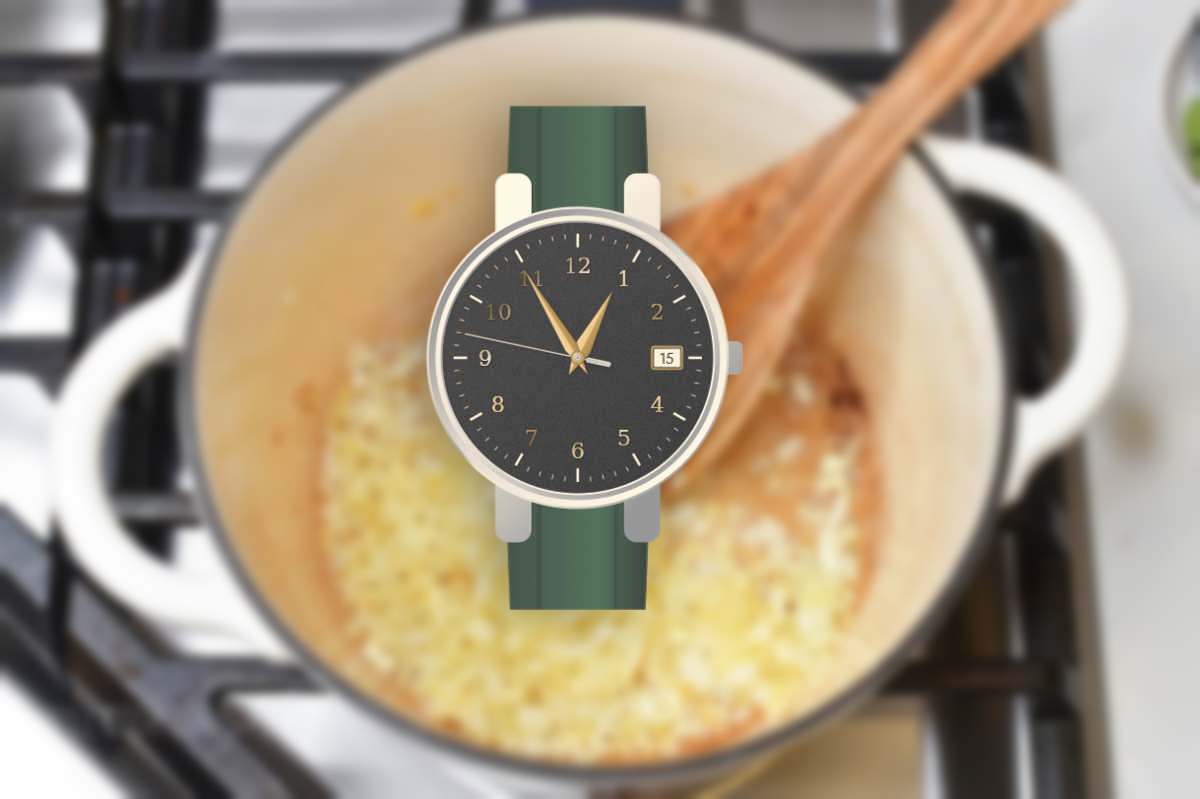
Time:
12.54.47
